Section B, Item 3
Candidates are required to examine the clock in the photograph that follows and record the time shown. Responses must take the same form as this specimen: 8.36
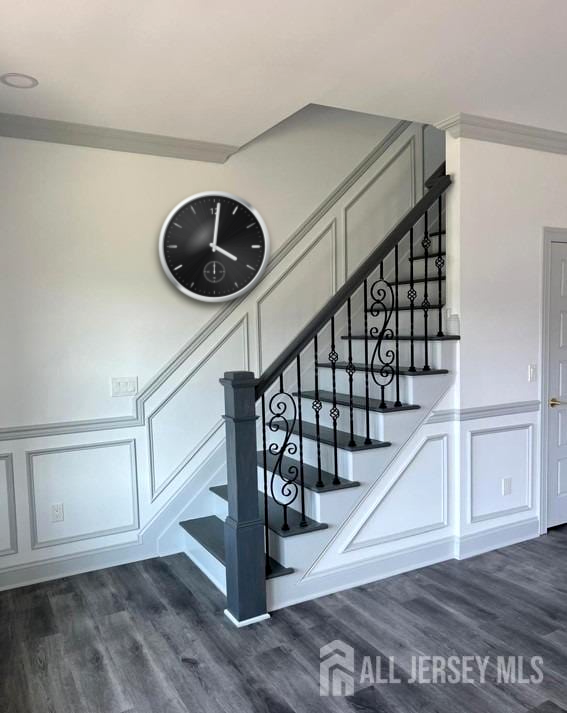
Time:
4.01
